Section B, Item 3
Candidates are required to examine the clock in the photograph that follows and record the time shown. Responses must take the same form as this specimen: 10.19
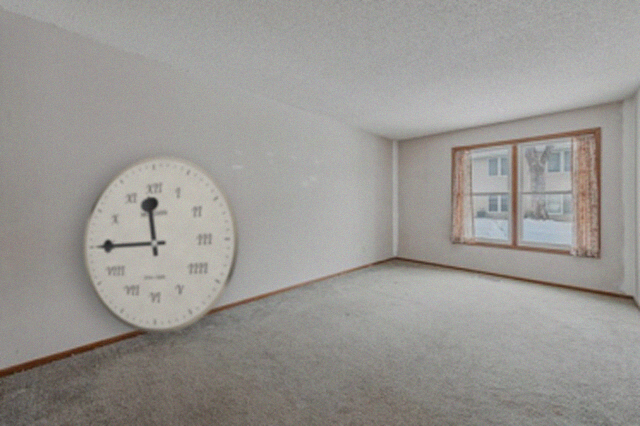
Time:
11.45
